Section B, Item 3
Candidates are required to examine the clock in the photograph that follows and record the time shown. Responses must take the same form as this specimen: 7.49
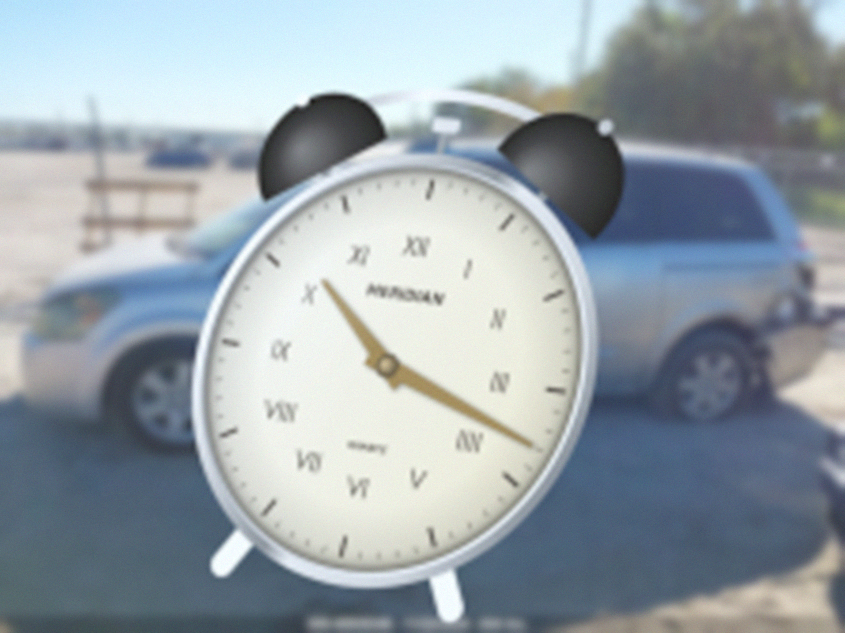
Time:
10.18
